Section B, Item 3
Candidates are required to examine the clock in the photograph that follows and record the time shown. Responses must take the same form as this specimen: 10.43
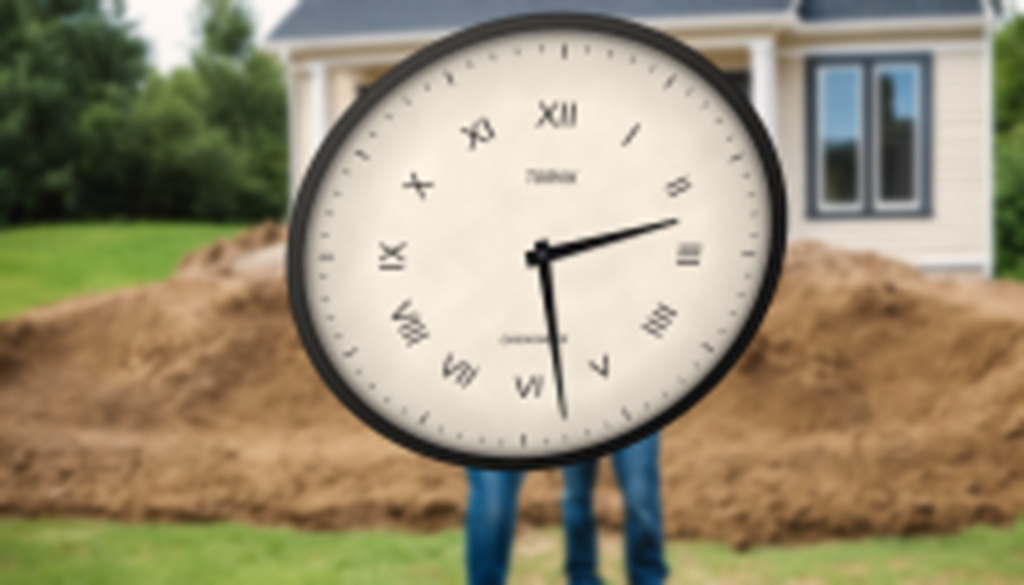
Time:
2.28
